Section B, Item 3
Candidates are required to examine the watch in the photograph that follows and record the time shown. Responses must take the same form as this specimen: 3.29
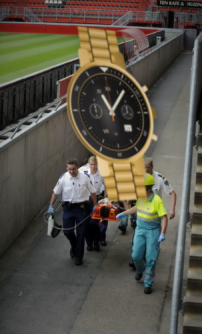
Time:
11.07
